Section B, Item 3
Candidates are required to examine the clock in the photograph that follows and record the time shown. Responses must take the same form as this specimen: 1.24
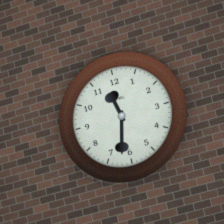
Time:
11.32
